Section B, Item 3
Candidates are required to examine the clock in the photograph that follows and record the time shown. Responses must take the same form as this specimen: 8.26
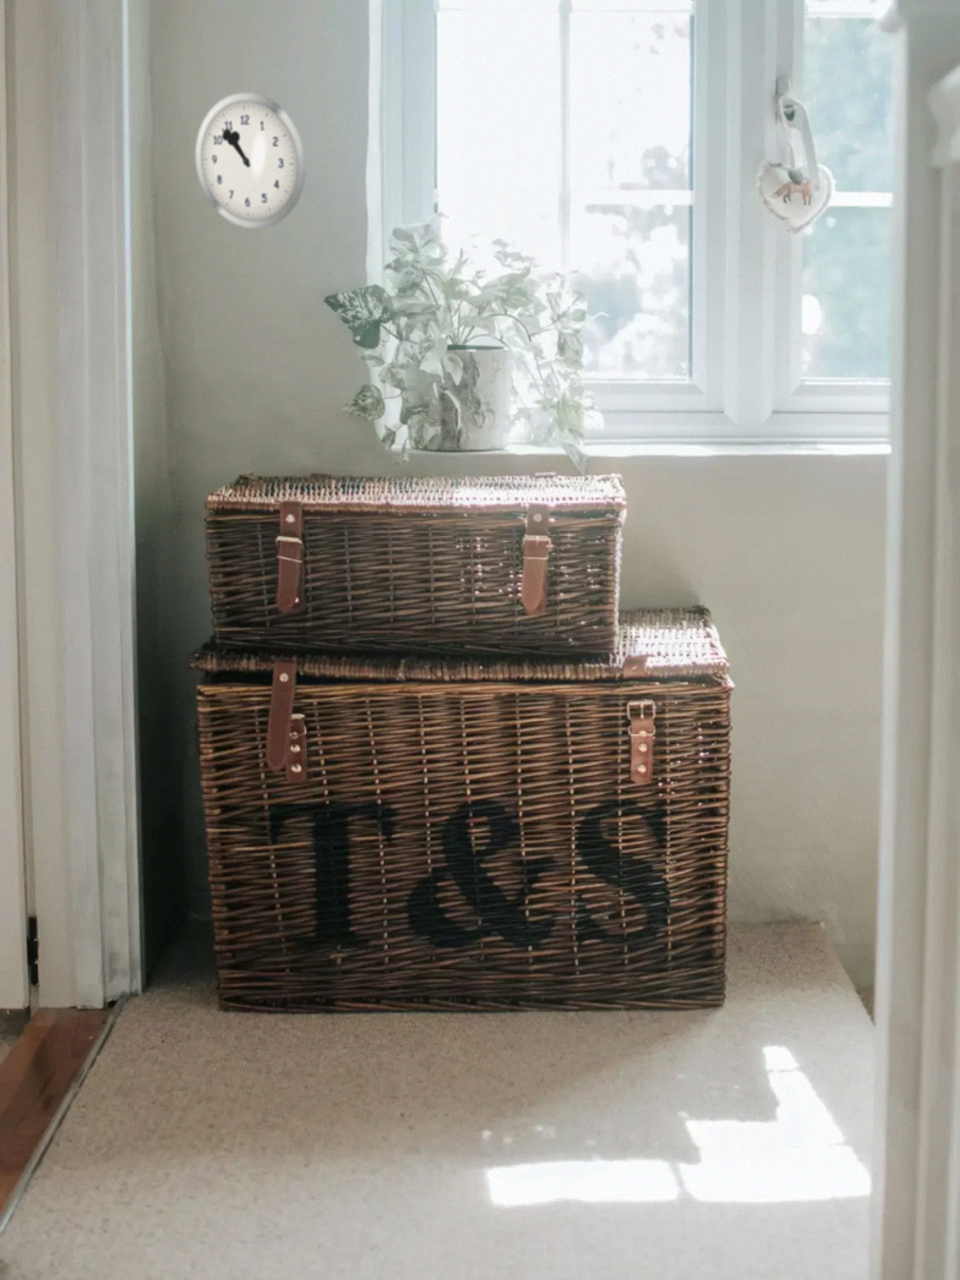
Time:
10.53
